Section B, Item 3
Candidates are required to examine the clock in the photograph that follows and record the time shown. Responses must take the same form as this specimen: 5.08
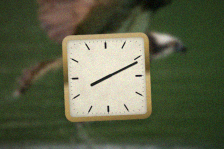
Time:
8.11
